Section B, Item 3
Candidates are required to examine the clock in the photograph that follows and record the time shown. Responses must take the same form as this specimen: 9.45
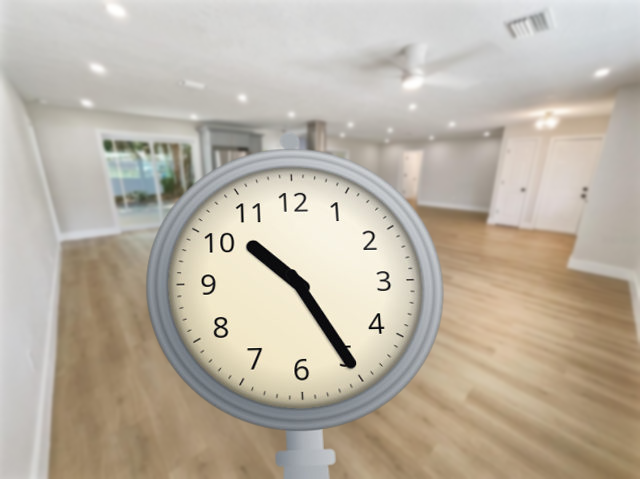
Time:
10.25
